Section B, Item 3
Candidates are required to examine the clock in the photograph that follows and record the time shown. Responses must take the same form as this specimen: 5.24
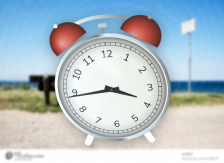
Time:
3.44
